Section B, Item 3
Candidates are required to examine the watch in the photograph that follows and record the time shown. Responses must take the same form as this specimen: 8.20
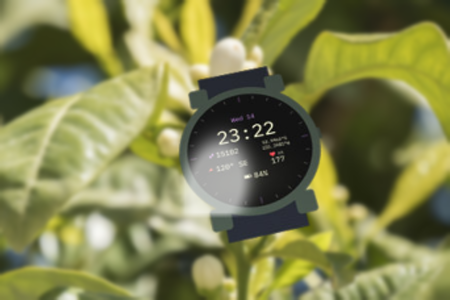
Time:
23.22
